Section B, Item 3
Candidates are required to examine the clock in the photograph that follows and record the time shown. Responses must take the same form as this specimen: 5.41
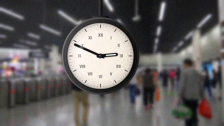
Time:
2.49
